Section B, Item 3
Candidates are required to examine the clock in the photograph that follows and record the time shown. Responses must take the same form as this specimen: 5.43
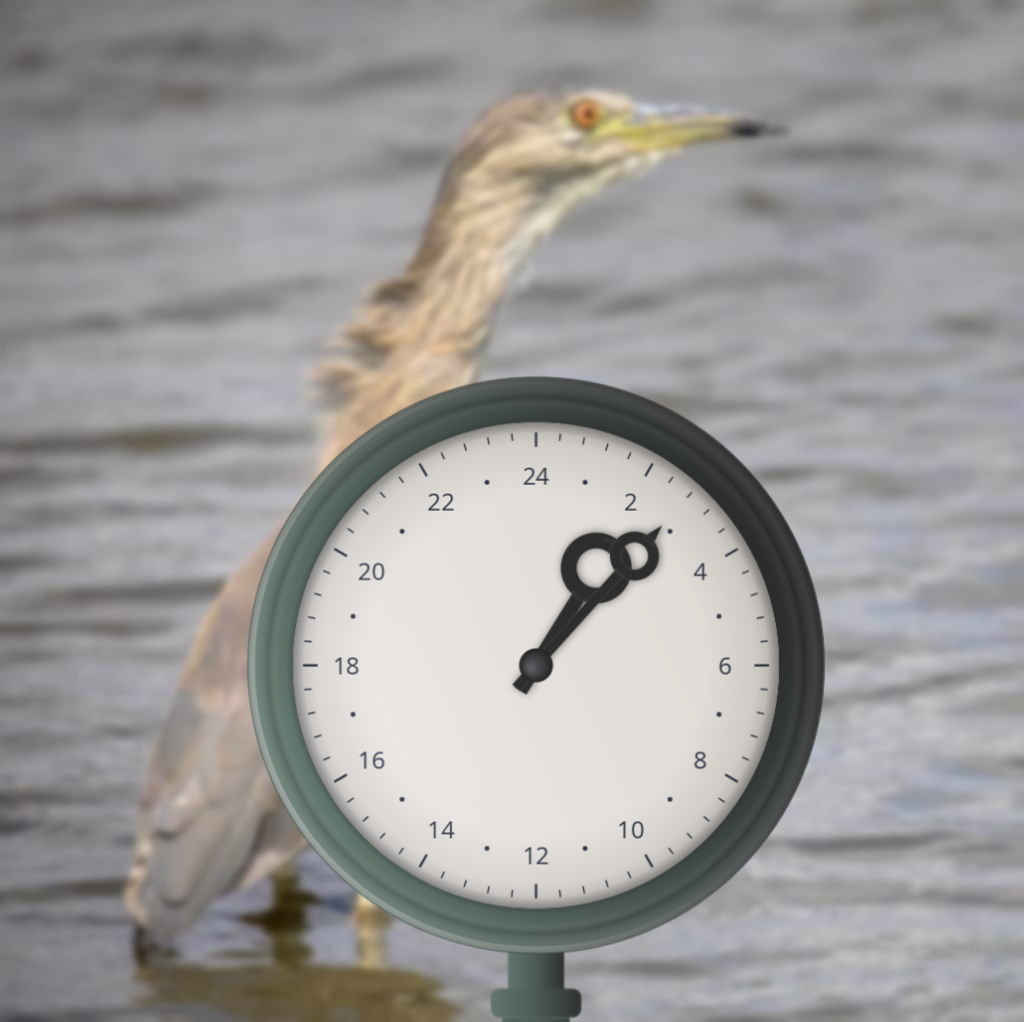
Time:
2.07
